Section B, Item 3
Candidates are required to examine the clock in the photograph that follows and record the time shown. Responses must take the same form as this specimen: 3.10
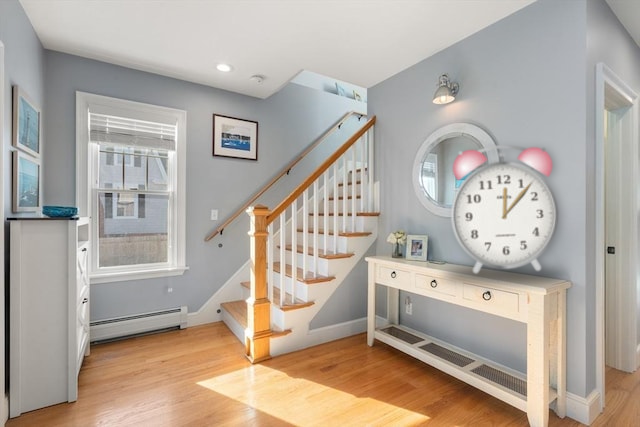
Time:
12.07
